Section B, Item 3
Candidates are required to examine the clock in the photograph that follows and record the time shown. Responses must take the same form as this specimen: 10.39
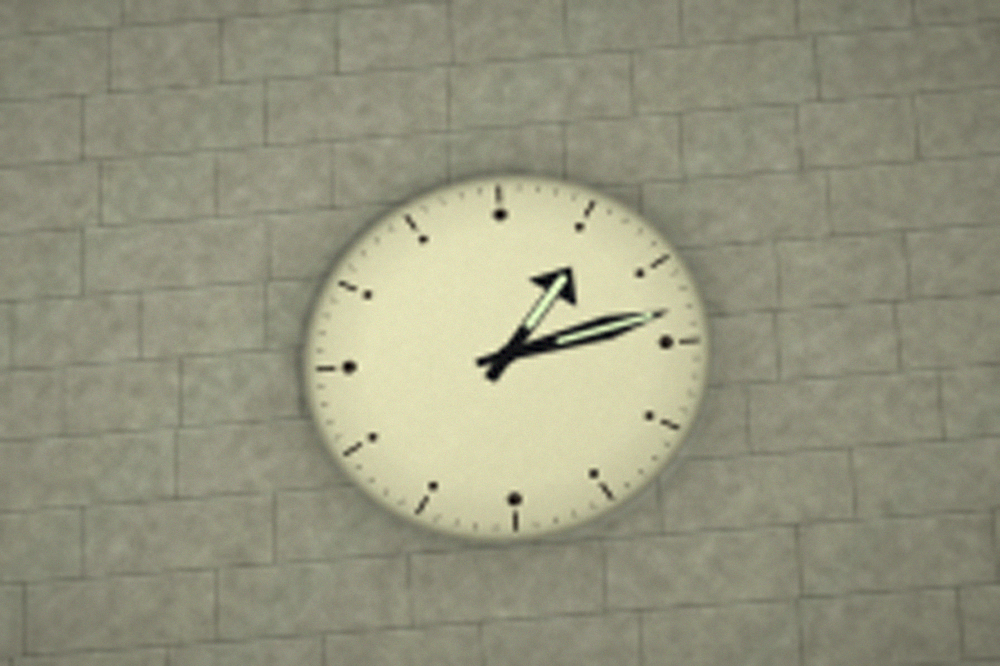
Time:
1.13
